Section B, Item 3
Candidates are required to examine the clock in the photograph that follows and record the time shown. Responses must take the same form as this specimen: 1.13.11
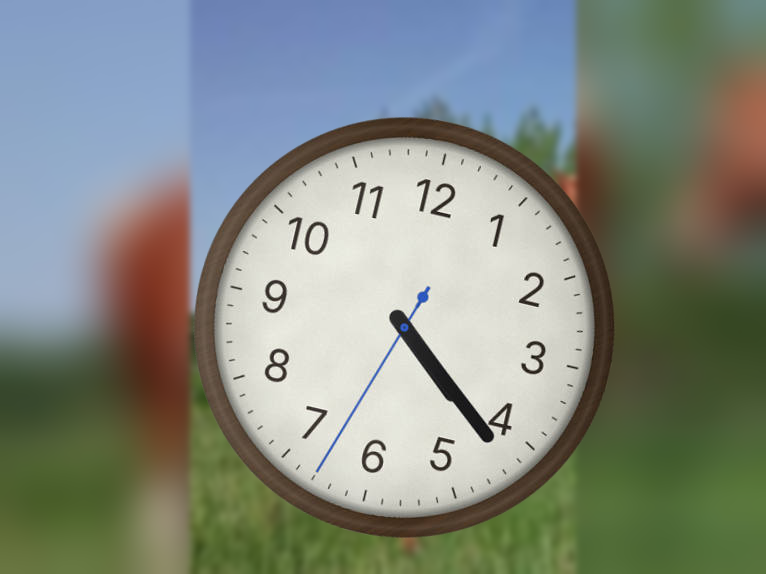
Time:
4.21.33
